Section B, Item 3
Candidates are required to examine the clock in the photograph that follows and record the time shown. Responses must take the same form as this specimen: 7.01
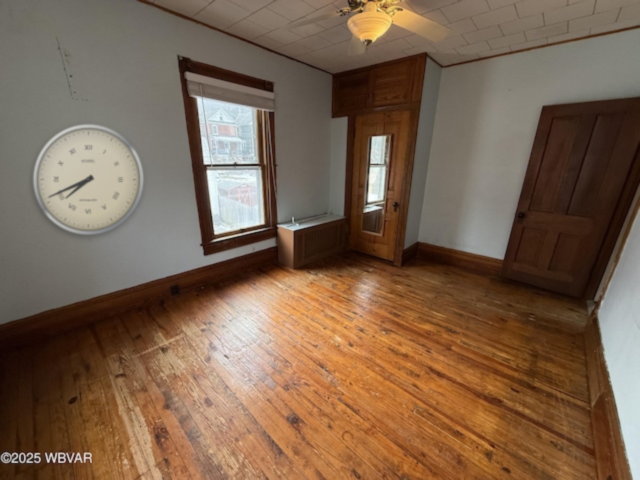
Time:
7.41
